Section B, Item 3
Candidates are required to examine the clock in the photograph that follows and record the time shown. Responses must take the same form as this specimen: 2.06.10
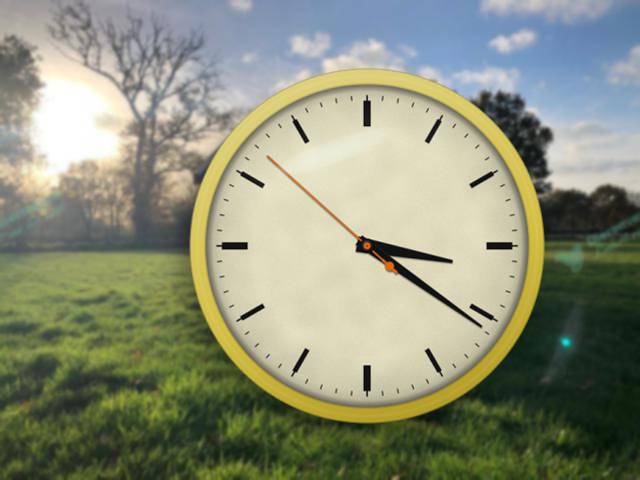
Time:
3.20.52
